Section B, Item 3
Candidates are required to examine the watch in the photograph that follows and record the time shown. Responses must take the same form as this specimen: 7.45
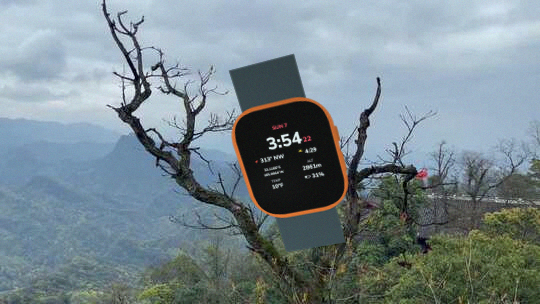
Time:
3.54
